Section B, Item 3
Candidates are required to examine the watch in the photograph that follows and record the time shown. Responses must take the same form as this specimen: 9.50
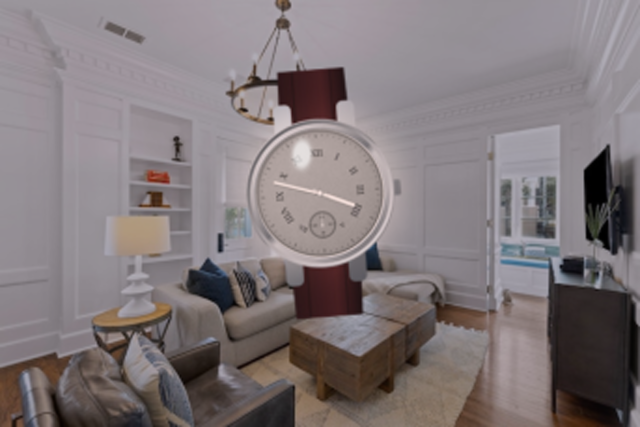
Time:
3.48
